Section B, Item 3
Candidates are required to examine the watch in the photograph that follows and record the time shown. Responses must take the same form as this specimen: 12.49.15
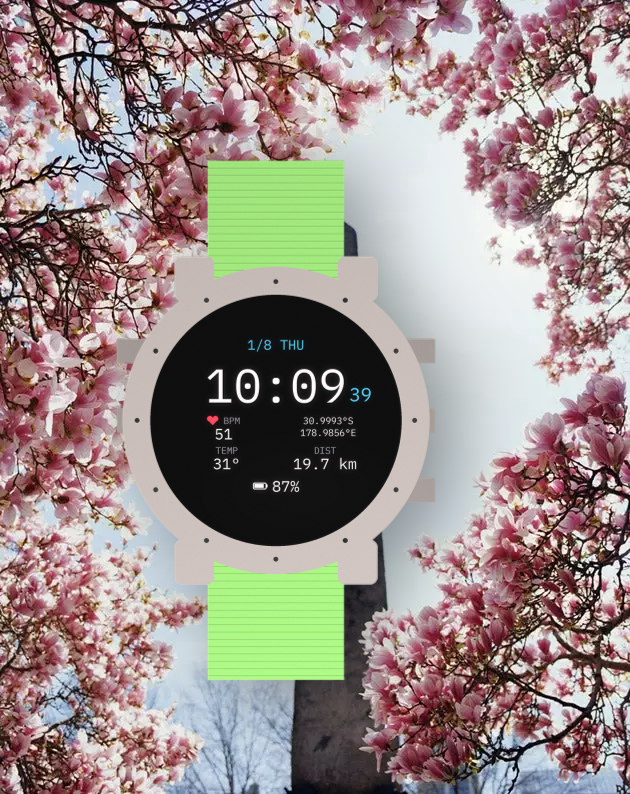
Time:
10.09.39
